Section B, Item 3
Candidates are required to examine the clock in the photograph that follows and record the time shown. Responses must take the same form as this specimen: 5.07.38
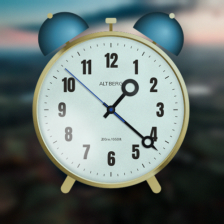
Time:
1.21.52
